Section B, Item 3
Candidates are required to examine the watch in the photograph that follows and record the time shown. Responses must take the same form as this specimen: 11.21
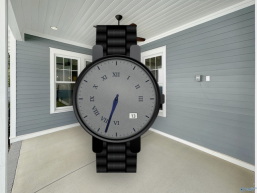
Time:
6.33
